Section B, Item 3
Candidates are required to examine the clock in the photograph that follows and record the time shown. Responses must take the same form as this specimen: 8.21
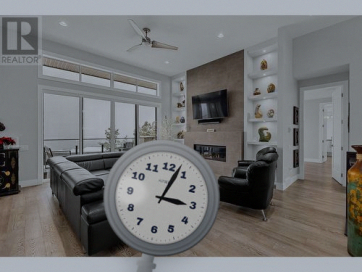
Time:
3.03
